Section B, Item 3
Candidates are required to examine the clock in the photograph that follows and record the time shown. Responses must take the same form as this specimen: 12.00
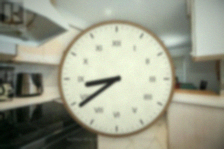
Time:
8.39
